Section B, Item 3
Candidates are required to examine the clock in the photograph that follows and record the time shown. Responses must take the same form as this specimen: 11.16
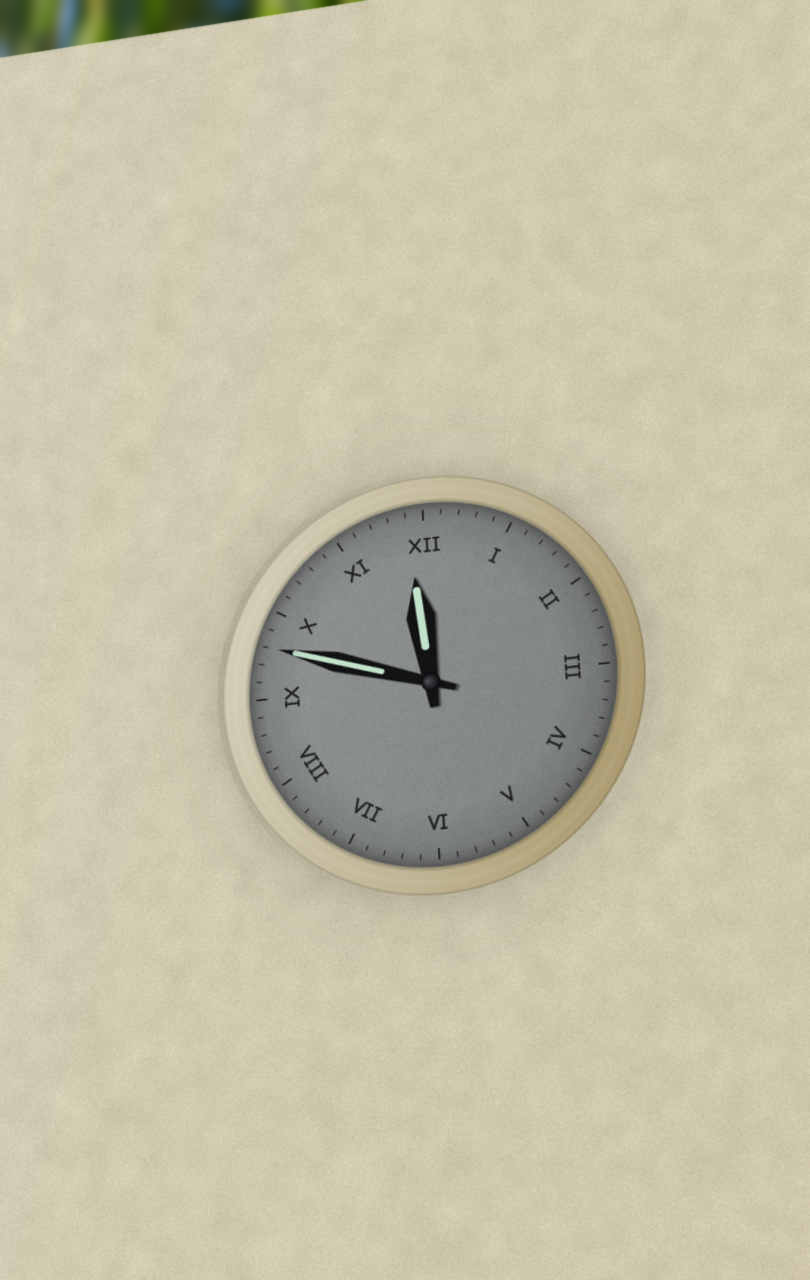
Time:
11.48
